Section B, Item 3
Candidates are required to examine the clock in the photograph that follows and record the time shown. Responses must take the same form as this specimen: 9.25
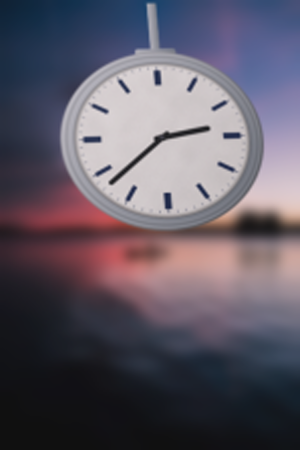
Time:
2.38
